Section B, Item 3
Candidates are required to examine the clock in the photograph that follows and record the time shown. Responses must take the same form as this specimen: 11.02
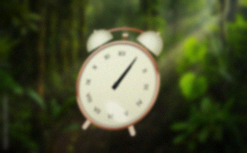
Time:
1.05
